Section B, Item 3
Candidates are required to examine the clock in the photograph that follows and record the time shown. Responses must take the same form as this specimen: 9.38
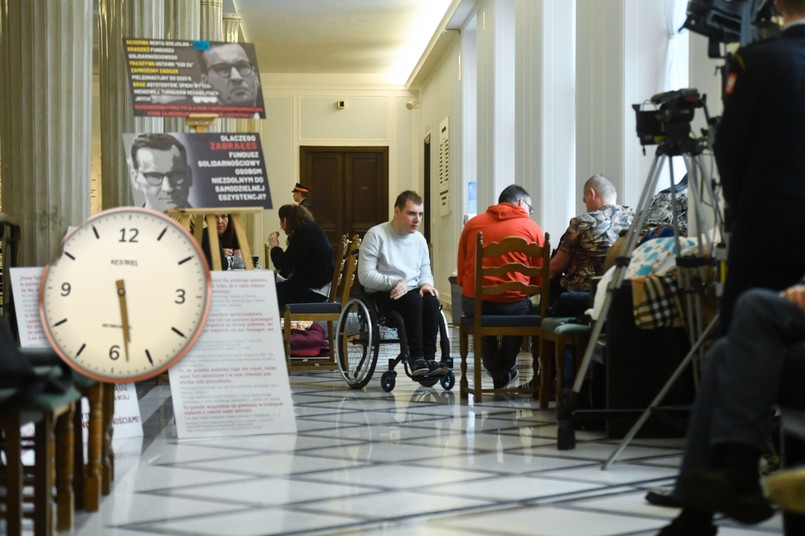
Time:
5.28
